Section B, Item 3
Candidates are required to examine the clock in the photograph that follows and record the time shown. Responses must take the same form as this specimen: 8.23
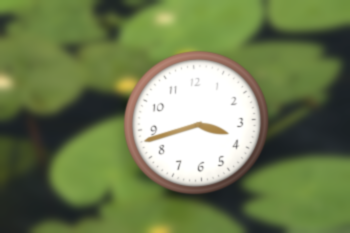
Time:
3.43
